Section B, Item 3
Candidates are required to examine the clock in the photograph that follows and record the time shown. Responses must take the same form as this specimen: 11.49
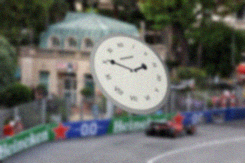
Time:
2.51
